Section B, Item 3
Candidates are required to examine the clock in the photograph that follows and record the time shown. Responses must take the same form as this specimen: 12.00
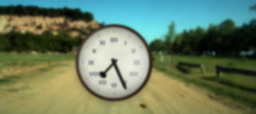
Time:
7.26
